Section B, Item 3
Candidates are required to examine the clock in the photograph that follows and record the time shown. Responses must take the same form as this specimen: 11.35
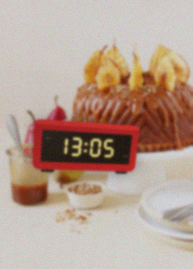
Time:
13.05
